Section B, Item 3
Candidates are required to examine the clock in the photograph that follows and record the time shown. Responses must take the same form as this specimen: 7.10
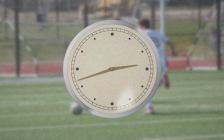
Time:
2.42
